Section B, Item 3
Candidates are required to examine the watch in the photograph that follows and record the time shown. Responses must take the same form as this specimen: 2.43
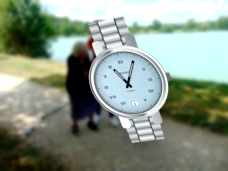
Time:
11.05
